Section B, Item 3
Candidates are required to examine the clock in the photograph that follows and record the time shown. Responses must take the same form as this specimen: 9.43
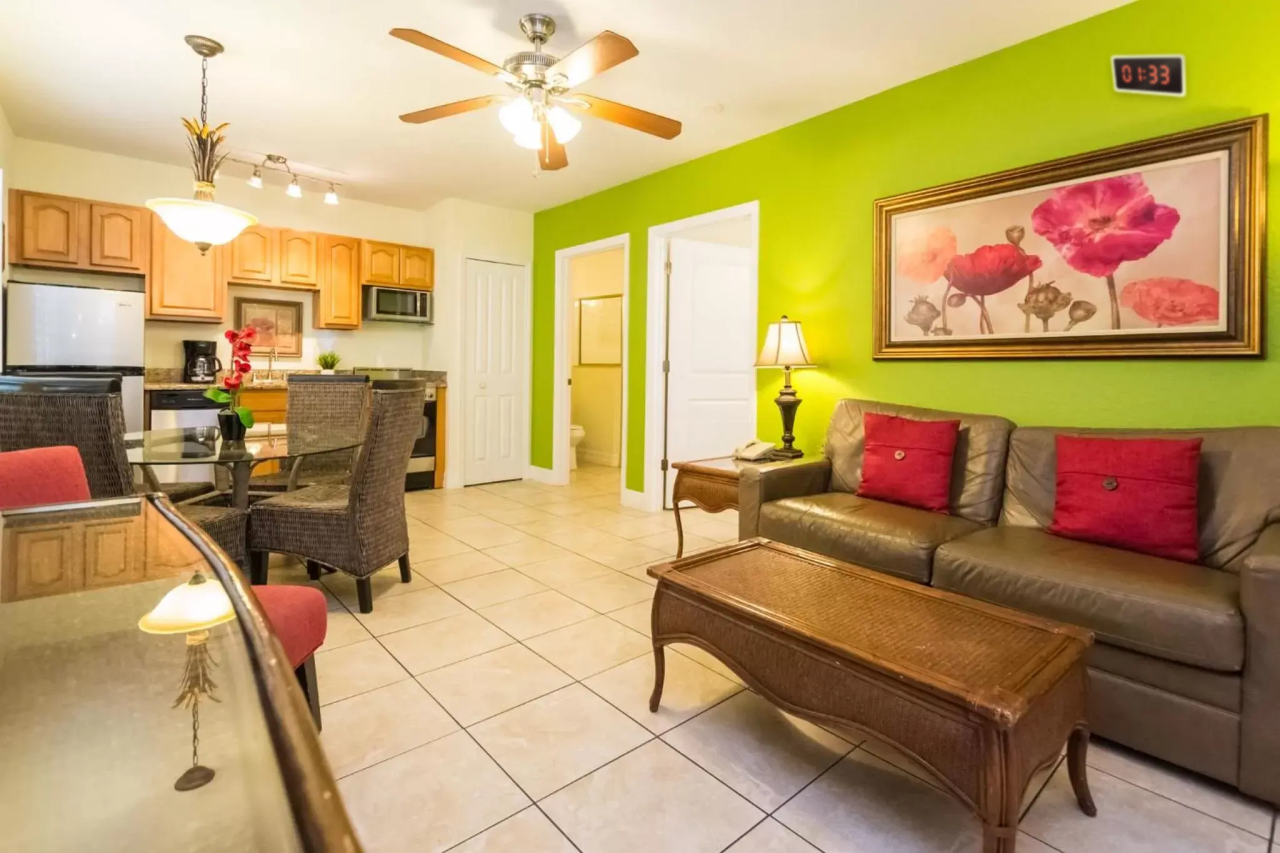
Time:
1.33
